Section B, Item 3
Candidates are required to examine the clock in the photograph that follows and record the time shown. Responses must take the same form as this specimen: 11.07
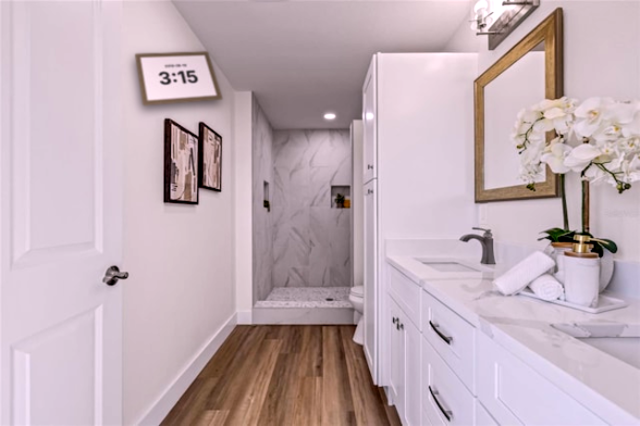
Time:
3.15
